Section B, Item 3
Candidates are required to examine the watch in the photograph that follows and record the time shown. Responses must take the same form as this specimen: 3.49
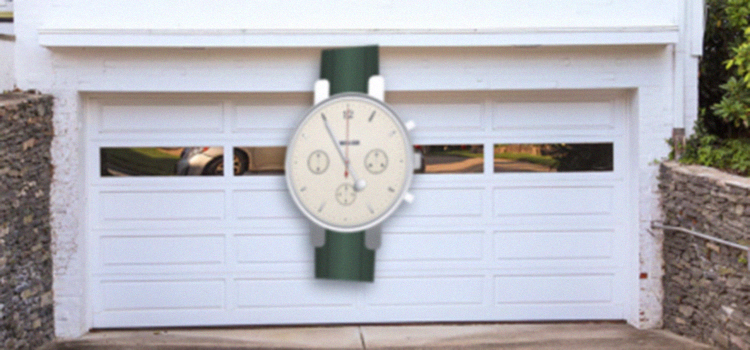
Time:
4.55
